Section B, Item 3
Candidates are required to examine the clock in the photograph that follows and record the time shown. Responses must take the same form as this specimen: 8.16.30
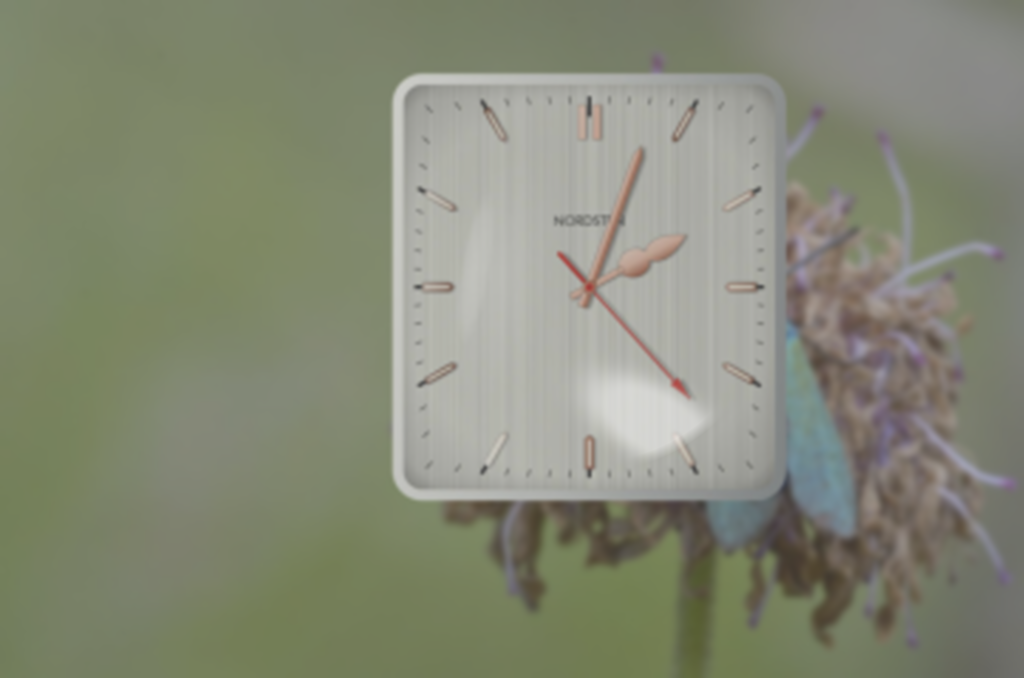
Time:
2.03.23
